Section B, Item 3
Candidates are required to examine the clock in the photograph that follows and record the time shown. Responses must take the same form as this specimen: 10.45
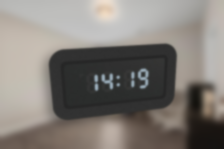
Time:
14.19
